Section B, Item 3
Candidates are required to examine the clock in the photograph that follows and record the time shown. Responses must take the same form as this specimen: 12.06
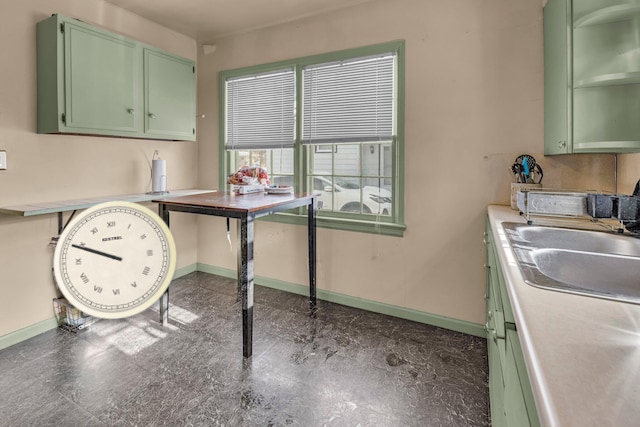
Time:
9.49
